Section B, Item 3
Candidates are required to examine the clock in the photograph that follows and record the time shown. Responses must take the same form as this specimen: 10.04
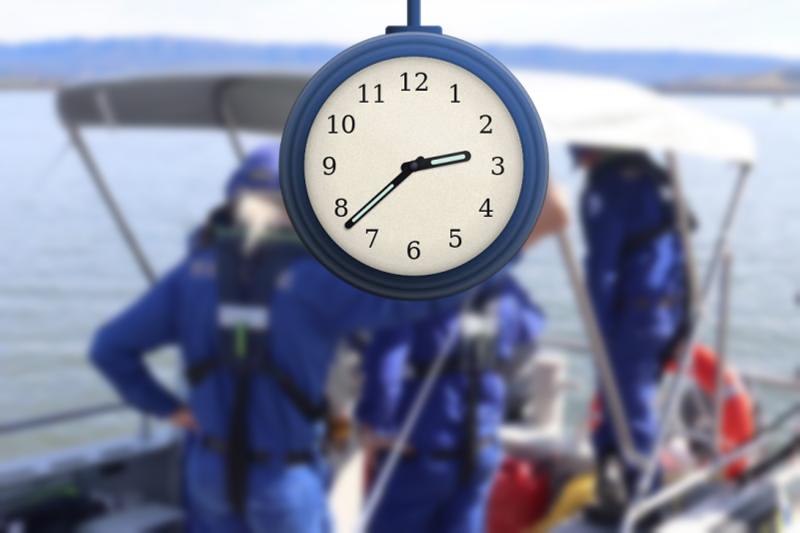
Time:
2.38
